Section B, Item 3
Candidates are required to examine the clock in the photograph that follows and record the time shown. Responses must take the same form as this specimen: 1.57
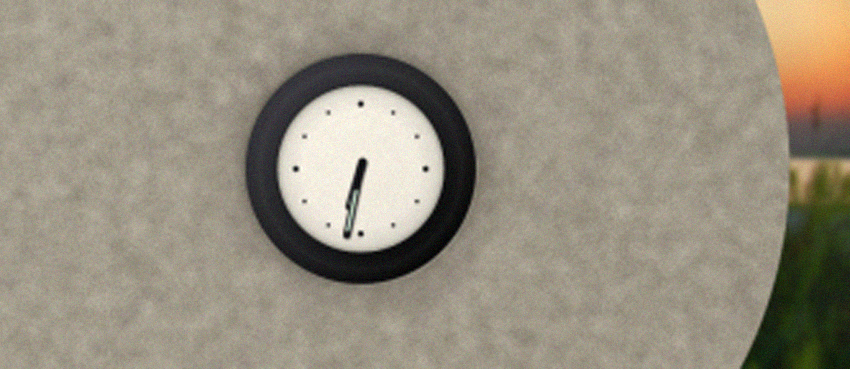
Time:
6.32
